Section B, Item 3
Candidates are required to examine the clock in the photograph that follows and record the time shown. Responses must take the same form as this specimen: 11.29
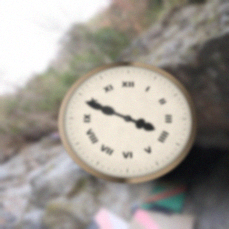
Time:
3.49
